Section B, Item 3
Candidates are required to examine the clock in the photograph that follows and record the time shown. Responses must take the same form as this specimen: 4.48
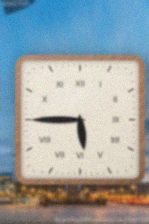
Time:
5.45
